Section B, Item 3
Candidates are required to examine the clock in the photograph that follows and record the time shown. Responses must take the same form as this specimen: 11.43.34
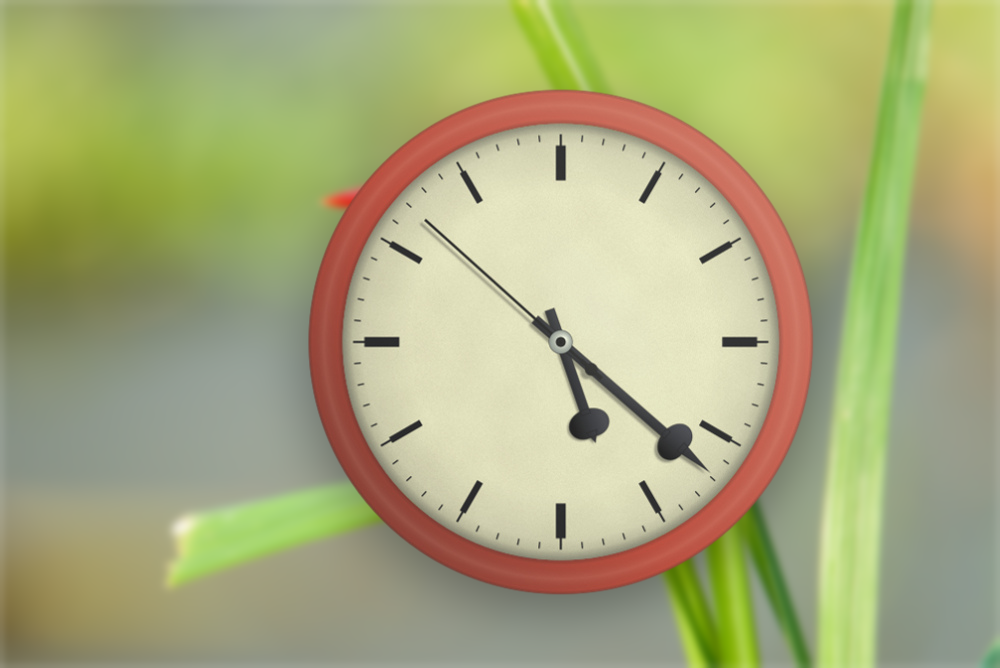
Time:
5.21.52
